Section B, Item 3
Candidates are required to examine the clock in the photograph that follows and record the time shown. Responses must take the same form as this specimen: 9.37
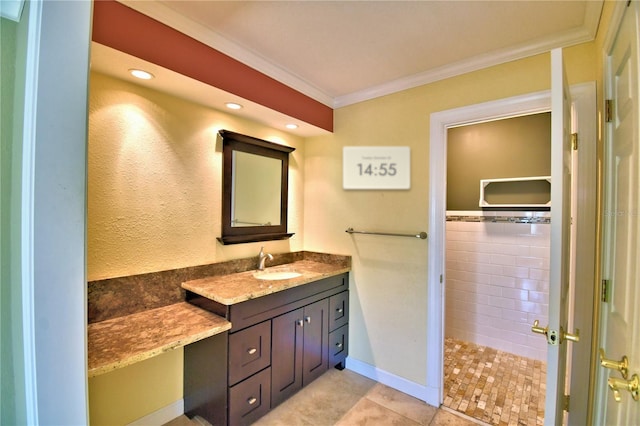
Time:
14.55
